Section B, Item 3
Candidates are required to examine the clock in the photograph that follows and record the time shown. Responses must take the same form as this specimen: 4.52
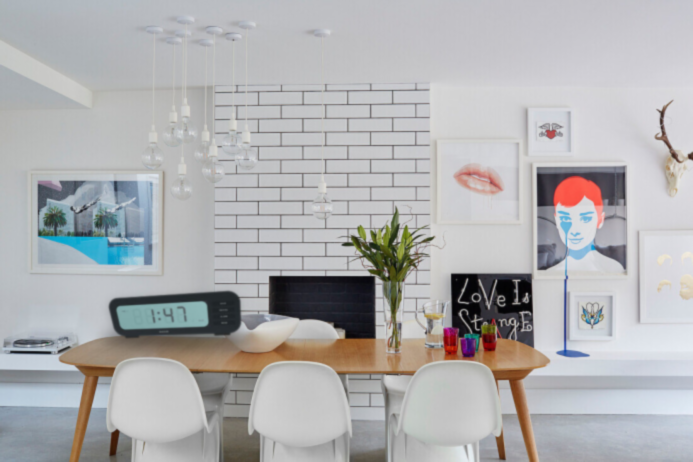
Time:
1.47
